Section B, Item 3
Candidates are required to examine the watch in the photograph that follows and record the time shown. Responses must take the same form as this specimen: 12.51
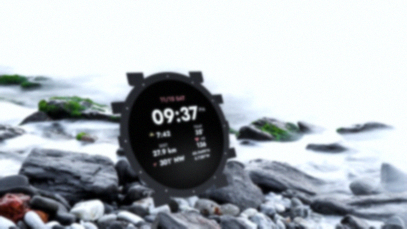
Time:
9.37
